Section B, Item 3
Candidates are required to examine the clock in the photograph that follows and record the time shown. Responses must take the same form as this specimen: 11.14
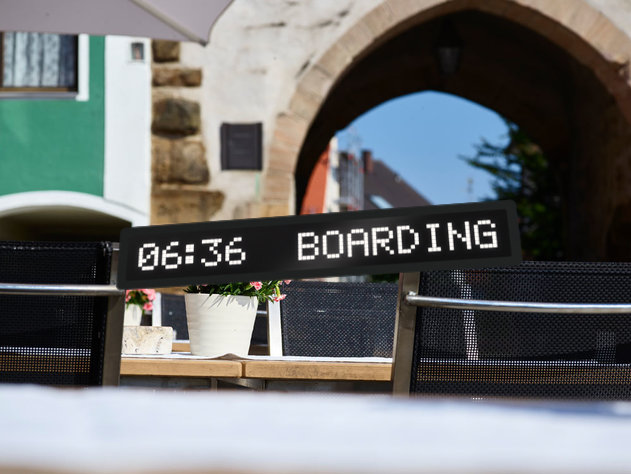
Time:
6.36
